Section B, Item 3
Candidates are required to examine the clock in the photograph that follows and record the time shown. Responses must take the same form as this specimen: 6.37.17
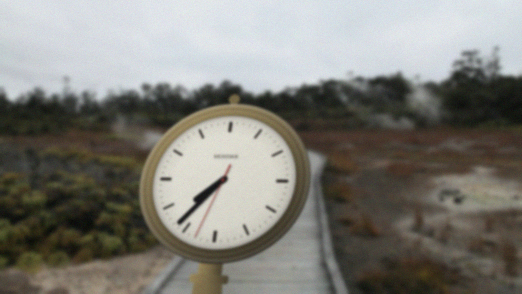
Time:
7.36.33
